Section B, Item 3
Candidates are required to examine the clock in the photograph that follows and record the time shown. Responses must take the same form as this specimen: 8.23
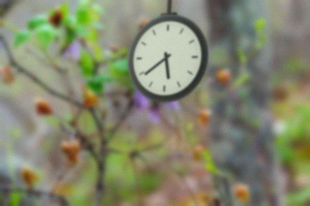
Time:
5.39
